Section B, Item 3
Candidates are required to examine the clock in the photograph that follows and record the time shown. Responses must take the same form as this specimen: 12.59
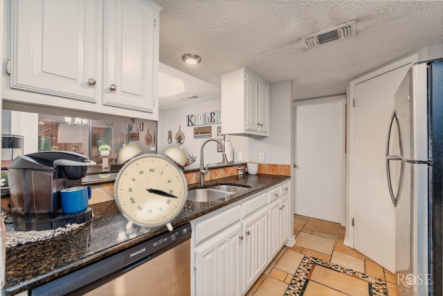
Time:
3.17
